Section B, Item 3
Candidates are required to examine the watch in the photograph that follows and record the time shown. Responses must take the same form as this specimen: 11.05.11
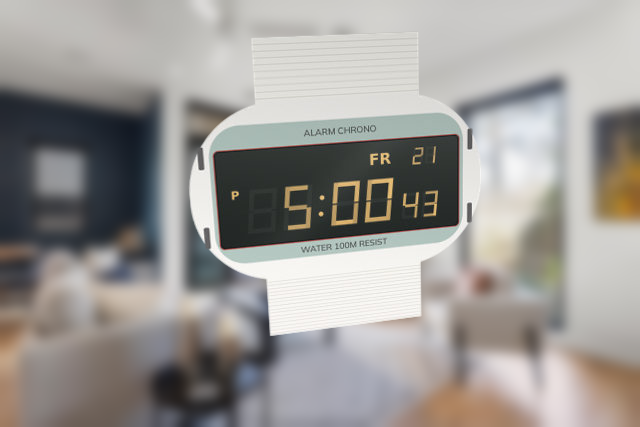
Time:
5.00.43
